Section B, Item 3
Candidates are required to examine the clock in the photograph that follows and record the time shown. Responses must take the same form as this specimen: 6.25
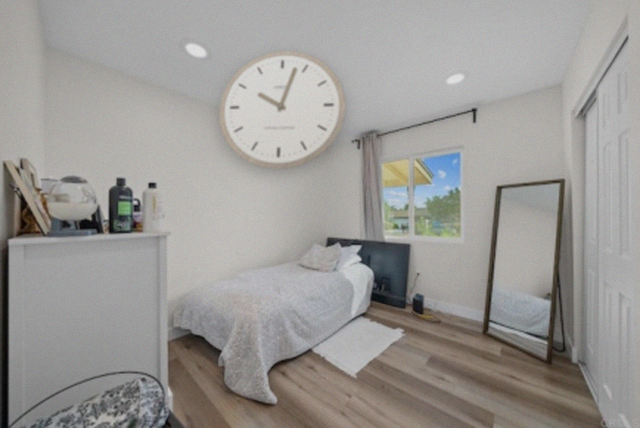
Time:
10.03
